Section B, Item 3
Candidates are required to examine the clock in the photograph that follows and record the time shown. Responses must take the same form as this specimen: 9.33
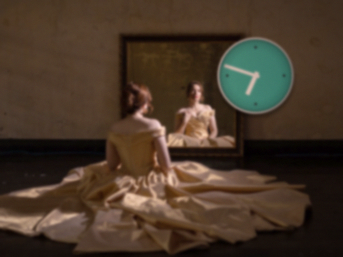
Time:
6.48
